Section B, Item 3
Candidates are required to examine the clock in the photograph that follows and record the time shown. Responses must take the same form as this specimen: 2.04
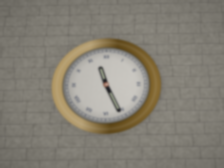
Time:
11.26
